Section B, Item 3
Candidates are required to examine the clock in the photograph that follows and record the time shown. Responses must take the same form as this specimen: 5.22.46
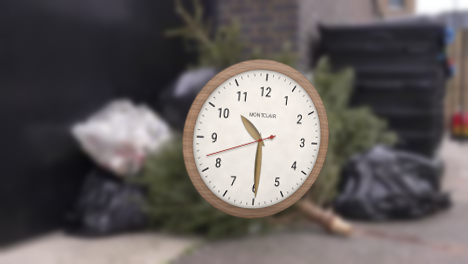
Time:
10.29.42
